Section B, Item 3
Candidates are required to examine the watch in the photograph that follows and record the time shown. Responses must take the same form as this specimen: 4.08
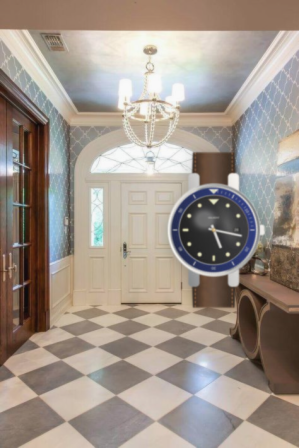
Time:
5.17
